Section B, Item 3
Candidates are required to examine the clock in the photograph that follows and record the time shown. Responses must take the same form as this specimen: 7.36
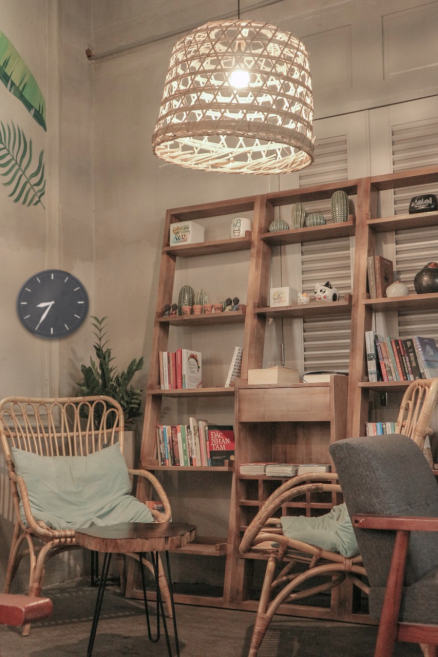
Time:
8.35
